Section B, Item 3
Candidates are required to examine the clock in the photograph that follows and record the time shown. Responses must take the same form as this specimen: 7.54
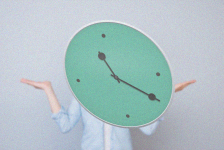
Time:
11.21
